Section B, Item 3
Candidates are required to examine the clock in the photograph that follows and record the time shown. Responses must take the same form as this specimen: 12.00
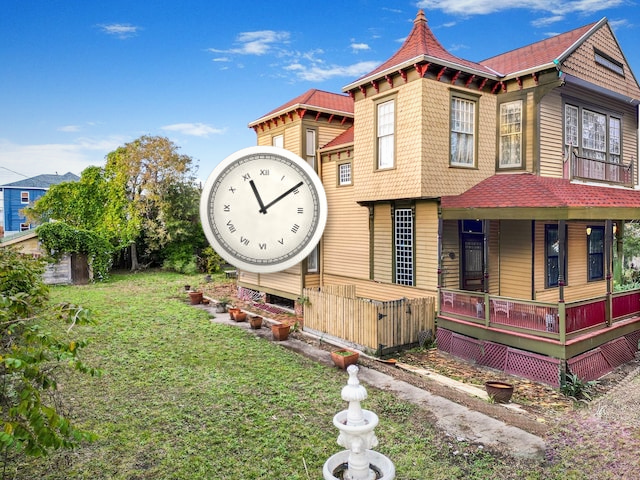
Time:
11.09
